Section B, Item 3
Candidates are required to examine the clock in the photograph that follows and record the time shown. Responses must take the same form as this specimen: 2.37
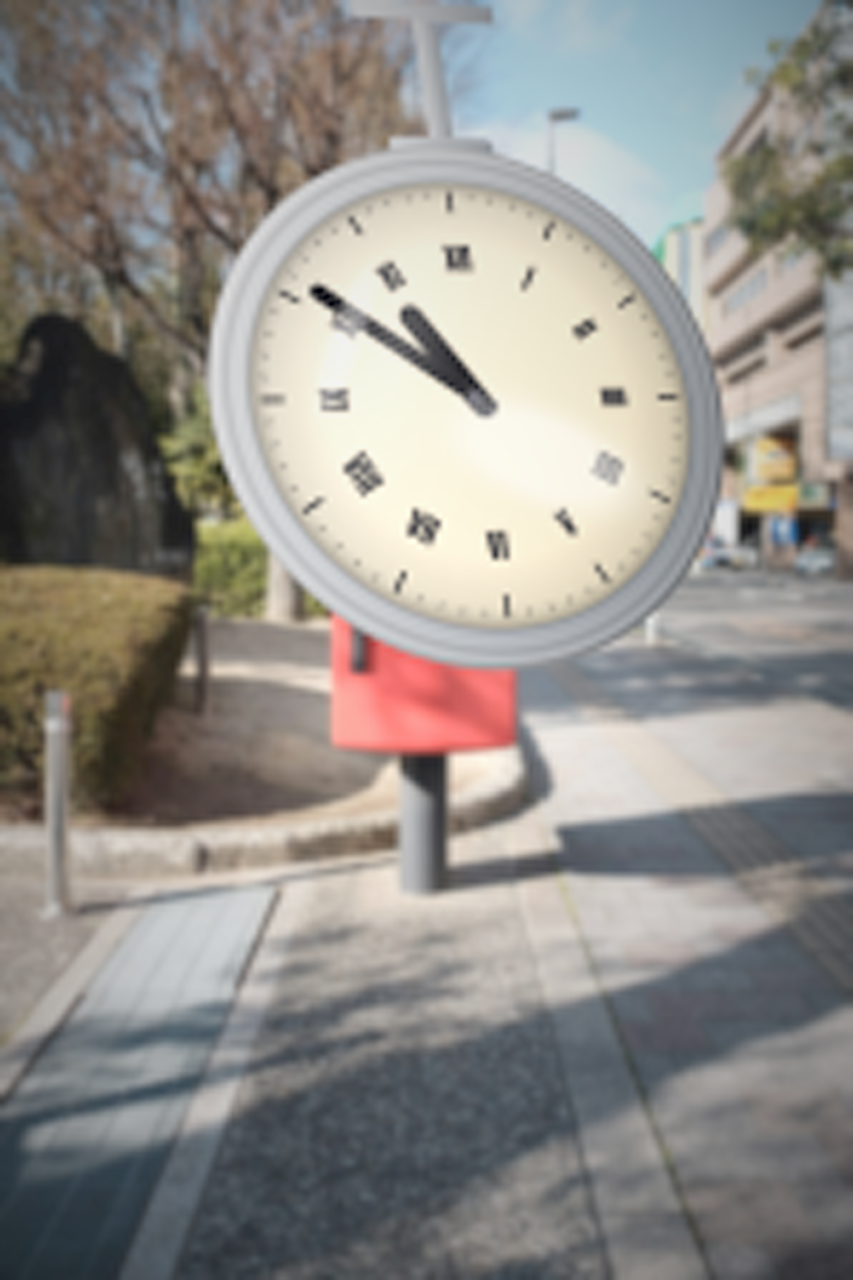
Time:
10.51
